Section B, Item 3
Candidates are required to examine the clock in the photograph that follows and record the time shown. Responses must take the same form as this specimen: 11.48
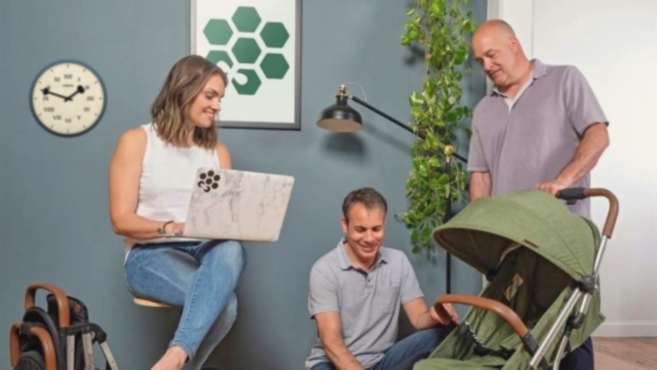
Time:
1.48
